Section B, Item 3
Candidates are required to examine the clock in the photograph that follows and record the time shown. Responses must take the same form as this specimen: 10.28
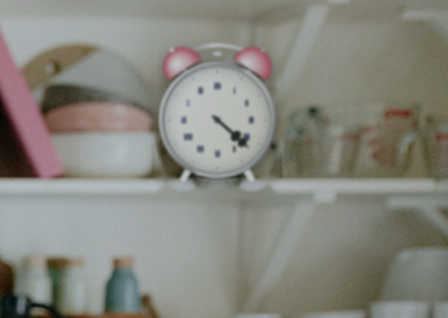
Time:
4.22
